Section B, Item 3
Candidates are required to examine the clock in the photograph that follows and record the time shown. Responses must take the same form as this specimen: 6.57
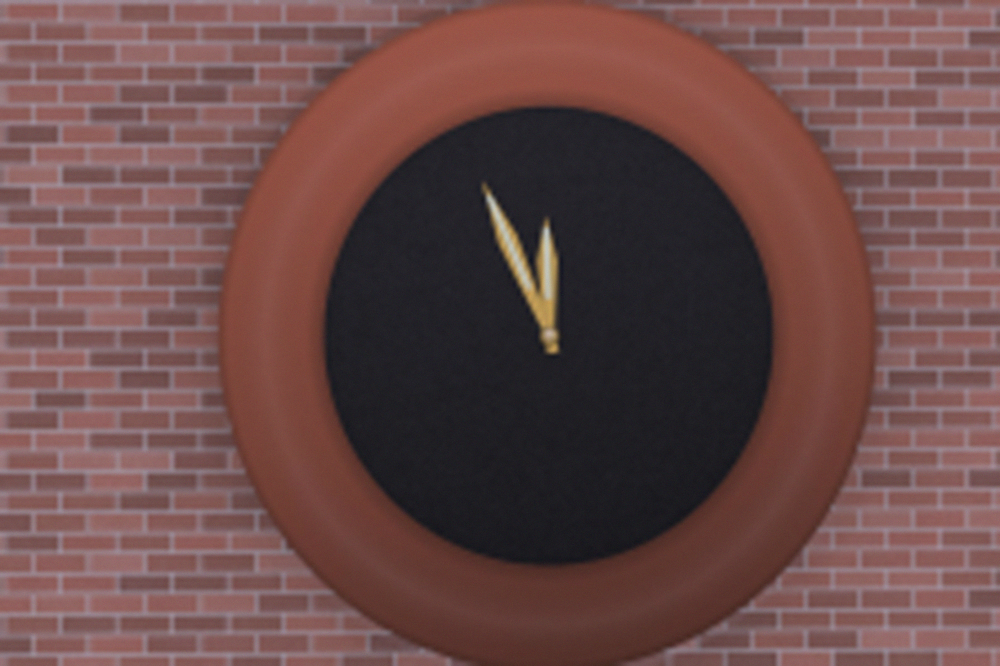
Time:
11.56
